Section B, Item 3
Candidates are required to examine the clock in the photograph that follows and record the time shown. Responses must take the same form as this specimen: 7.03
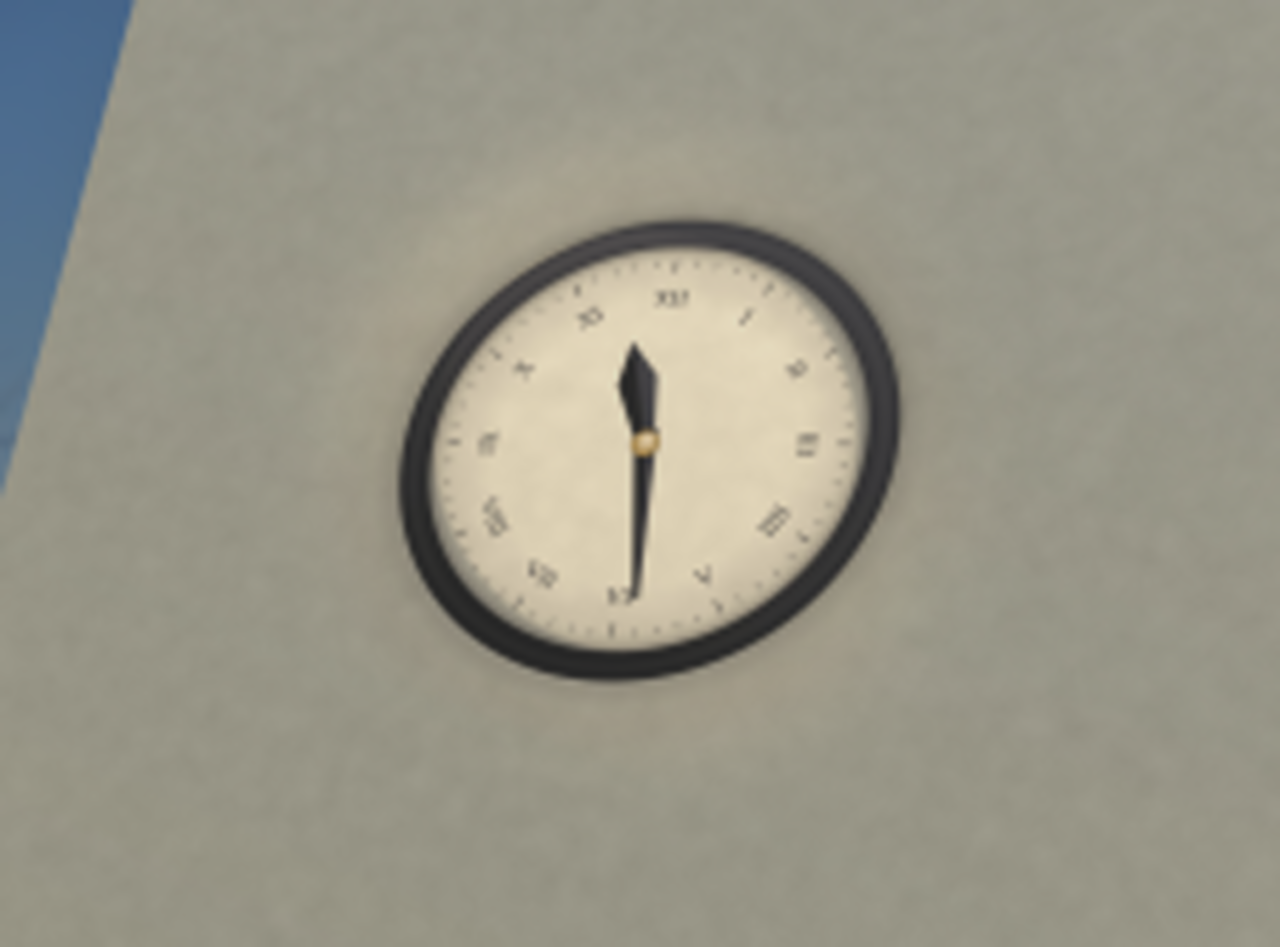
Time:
11.29
